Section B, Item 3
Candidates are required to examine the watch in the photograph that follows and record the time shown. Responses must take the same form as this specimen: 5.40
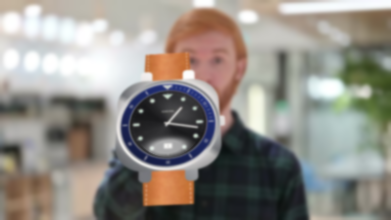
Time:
1.17
